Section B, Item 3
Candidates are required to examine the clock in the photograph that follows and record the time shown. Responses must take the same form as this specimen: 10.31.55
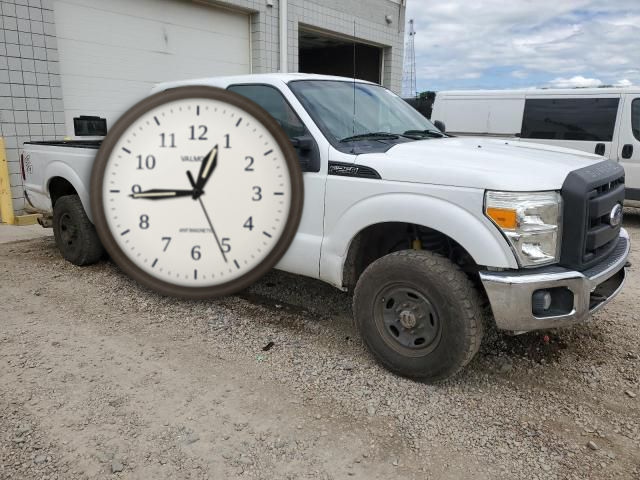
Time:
12.44.26
